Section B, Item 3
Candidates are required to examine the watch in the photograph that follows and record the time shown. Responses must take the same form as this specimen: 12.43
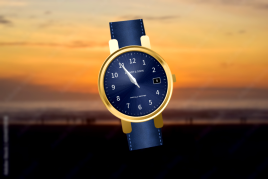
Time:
10.55
